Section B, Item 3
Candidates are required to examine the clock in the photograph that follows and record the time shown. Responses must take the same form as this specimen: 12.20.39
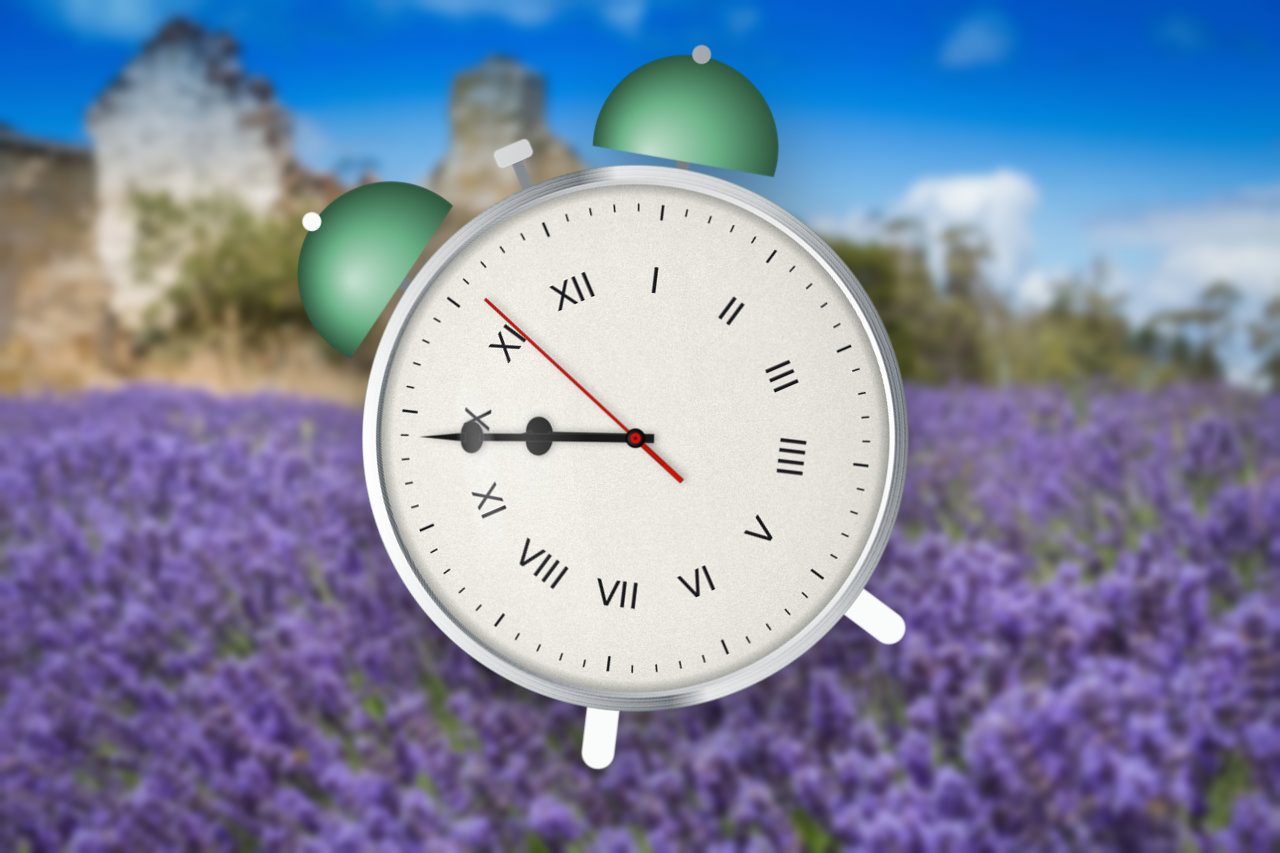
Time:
9.48.56
